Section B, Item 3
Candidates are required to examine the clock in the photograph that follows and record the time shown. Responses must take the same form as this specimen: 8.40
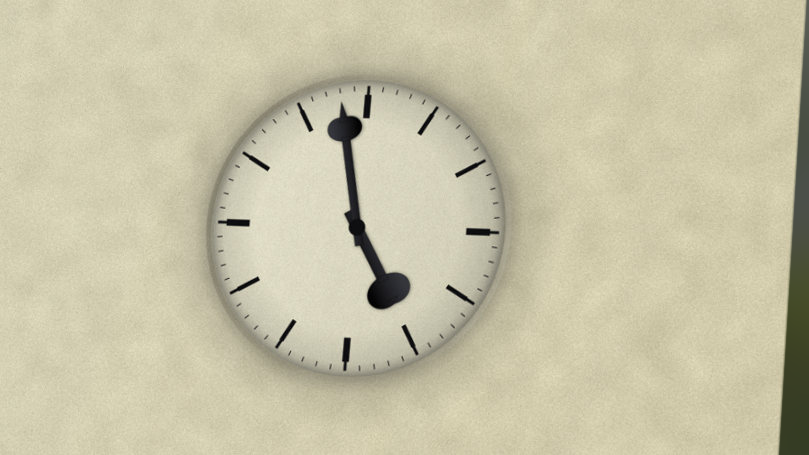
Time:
4.58
